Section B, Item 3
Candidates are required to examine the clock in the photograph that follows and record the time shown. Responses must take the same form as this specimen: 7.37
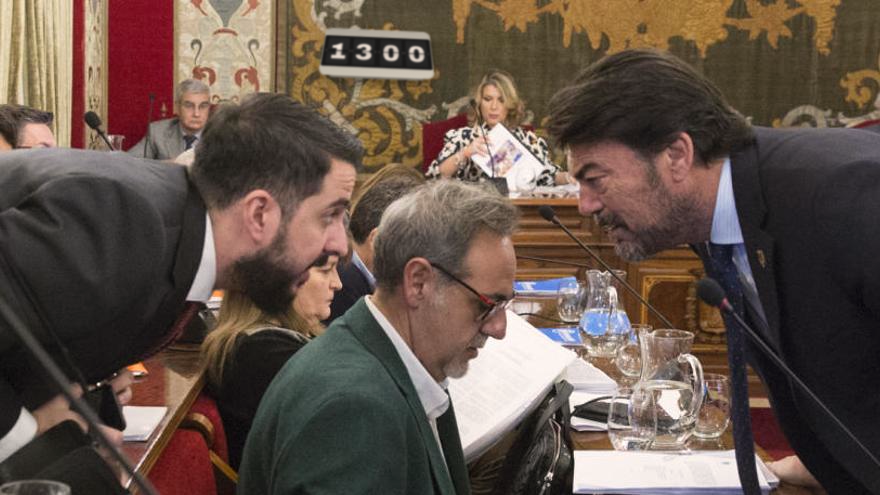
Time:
13.00
